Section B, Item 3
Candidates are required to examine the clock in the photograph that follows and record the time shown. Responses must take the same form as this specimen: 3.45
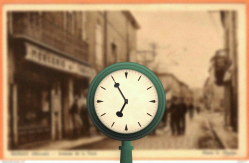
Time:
6.55
